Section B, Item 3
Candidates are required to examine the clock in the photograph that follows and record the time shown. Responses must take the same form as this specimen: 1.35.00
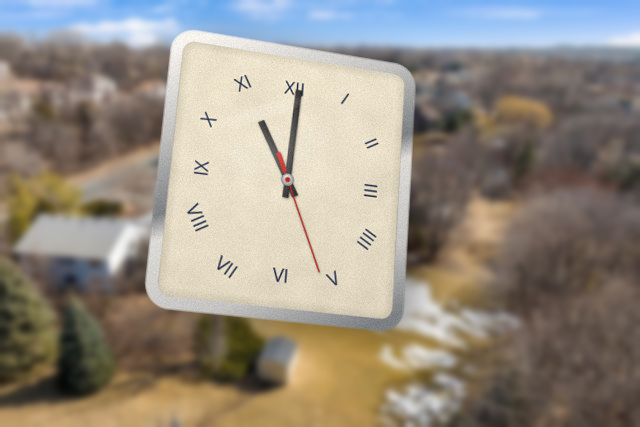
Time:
11.00.26
